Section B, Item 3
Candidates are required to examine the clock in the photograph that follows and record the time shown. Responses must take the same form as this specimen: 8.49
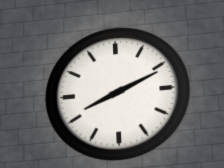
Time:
8.11
